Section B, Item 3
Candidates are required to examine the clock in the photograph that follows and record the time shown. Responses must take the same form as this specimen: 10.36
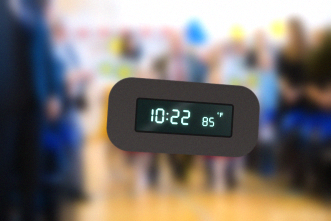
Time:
10.22
